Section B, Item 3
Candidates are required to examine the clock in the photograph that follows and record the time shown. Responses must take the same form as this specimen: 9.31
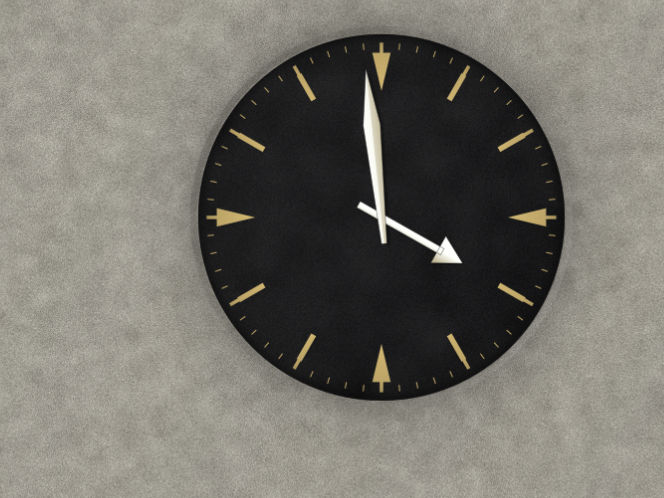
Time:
3.59
